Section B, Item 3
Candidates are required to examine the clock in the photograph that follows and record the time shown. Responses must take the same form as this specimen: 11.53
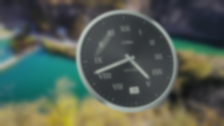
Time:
4.42
